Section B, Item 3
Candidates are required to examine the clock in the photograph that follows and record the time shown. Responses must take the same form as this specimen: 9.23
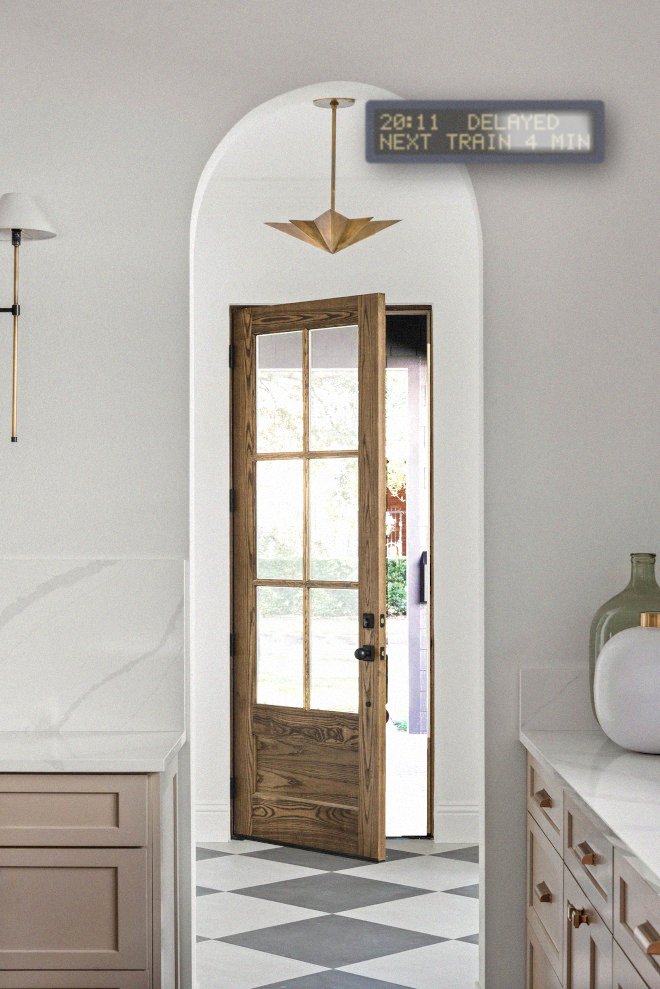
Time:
20.11
